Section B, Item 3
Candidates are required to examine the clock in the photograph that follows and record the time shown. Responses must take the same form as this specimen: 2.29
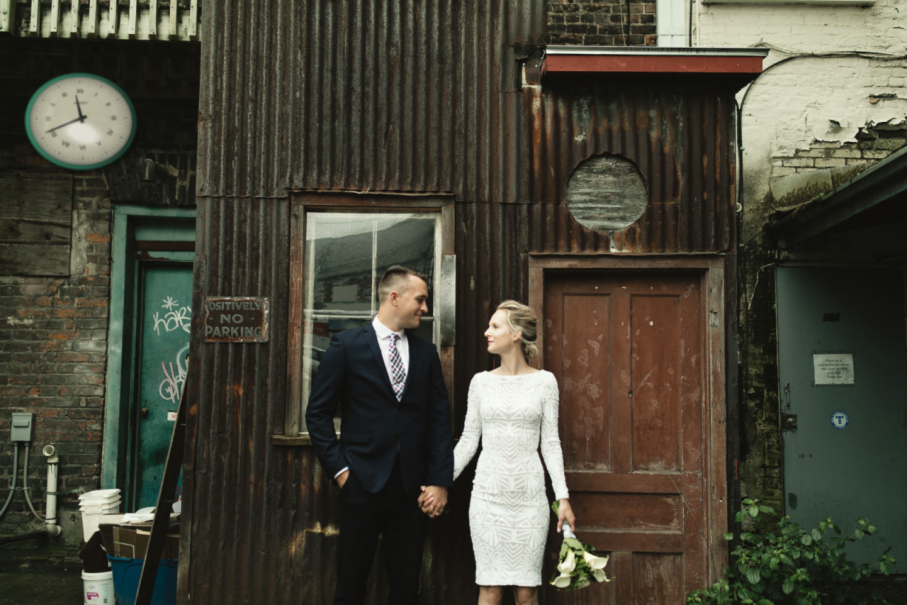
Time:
11.41
